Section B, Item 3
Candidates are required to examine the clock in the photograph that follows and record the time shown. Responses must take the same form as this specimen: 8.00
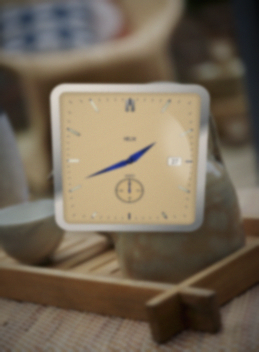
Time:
1.41
